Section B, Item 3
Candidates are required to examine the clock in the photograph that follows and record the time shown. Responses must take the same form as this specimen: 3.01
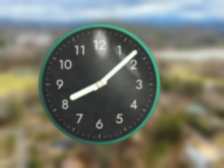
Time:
8.08
